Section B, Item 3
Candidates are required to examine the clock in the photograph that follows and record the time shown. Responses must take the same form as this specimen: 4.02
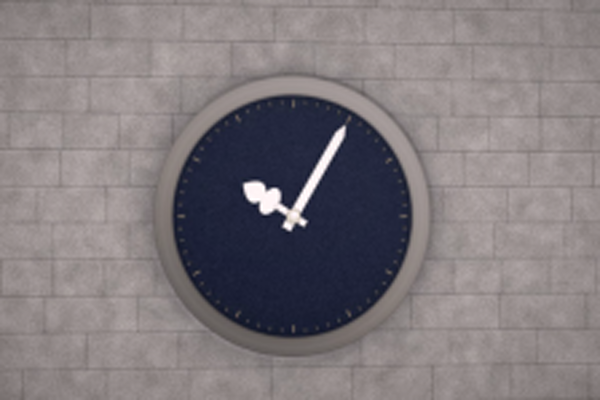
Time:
10.05
